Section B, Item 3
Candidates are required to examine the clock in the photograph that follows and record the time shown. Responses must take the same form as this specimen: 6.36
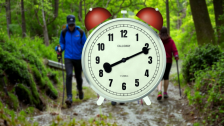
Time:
8.11
